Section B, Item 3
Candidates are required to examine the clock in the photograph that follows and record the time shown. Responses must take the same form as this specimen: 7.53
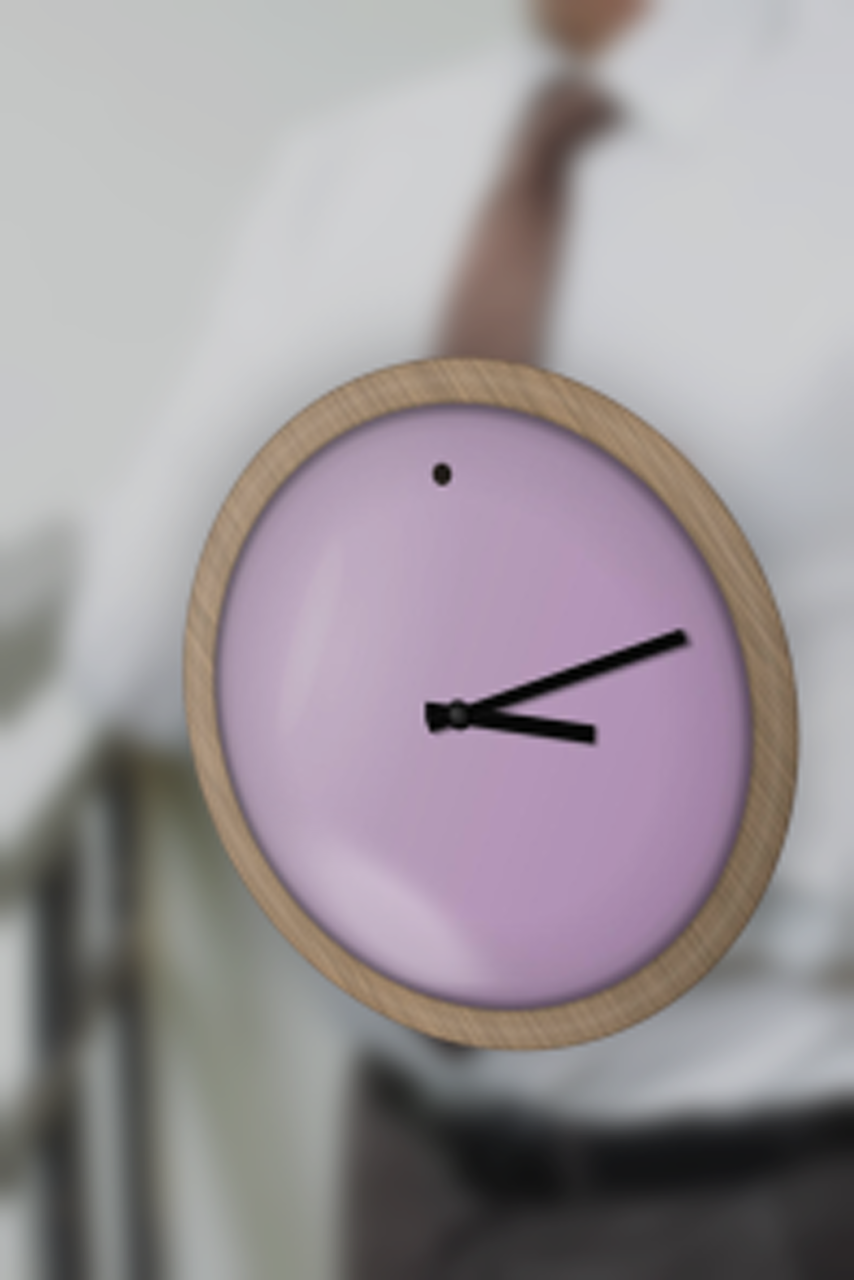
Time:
3.12
